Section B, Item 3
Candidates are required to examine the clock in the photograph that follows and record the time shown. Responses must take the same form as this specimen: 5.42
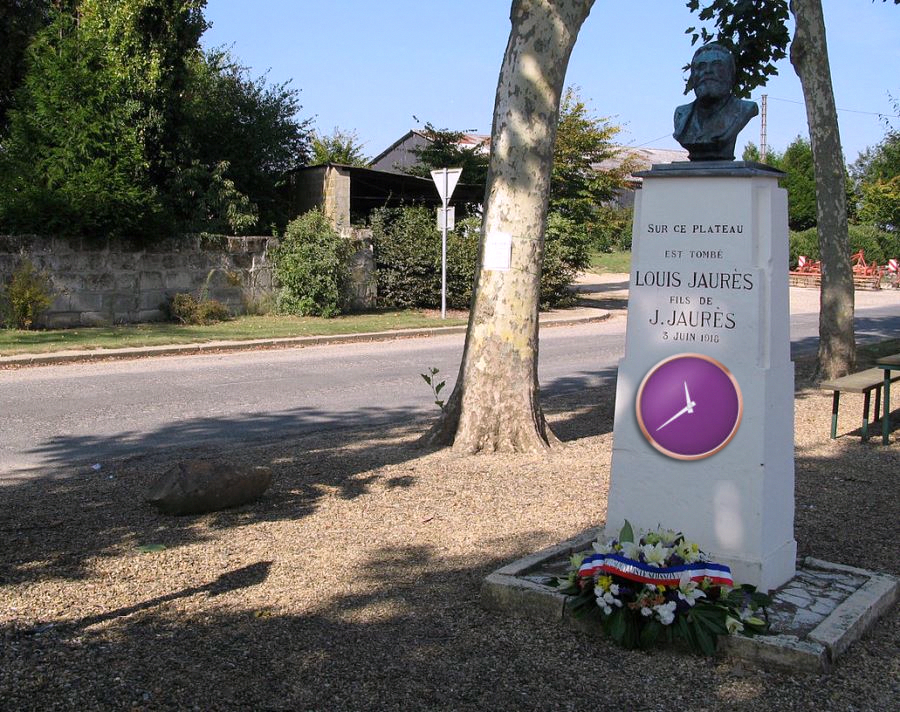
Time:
11.39
